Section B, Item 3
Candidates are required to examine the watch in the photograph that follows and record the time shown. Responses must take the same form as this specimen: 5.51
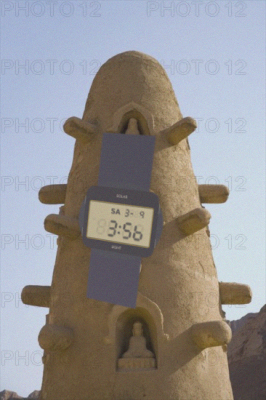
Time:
3.56
